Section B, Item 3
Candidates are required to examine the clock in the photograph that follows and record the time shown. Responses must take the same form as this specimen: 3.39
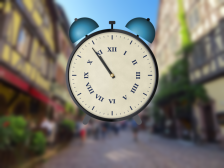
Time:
10.54
